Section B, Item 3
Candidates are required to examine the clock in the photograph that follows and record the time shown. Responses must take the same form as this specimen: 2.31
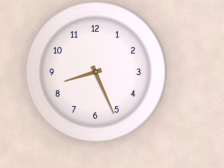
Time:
8.26
